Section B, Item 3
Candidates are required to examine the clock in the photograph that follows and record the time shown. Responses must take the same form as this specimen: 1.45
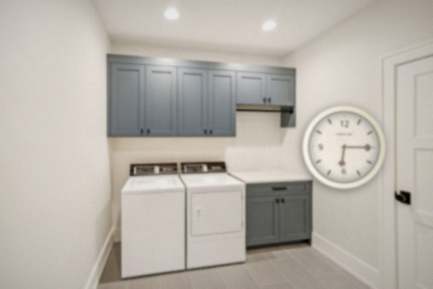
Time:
6.15
